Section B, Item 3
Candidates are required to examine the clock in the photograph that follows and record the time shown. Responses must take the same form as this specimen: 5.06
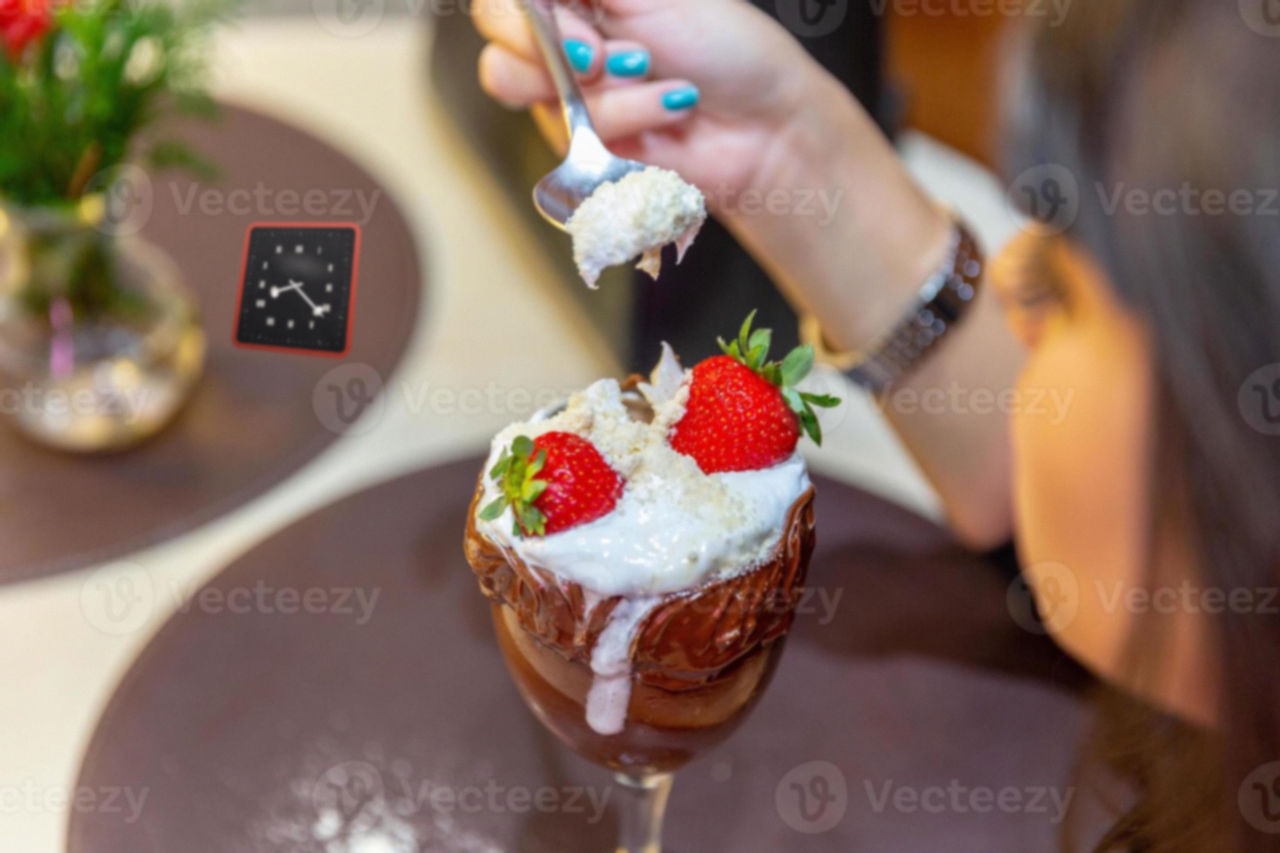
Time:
8.22
